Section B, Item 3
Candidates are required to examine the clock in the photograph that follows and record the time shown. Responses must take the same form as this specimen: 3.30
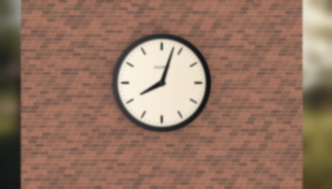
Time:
8.03
